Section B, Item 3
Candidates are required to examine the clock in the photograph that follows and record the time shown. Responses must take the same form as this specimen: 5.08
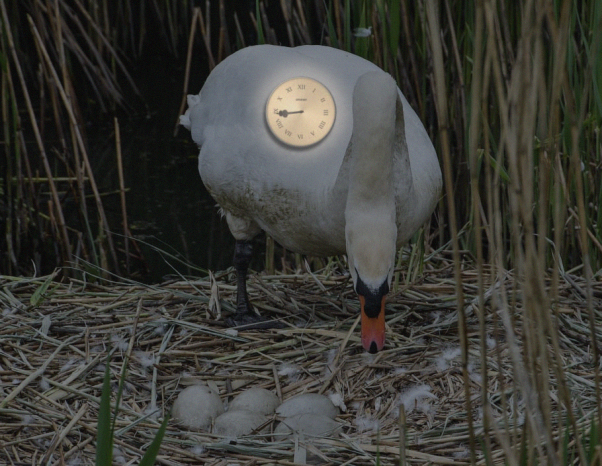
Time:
8.44
